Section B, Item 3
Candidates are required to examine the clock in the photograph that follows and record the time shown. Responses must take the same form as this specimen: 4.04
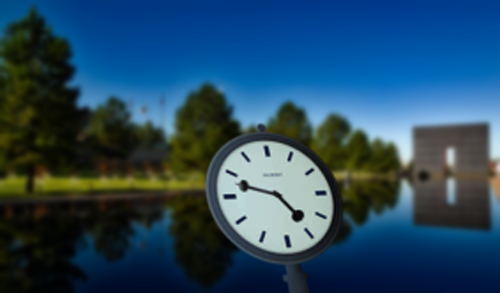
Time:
4.48
